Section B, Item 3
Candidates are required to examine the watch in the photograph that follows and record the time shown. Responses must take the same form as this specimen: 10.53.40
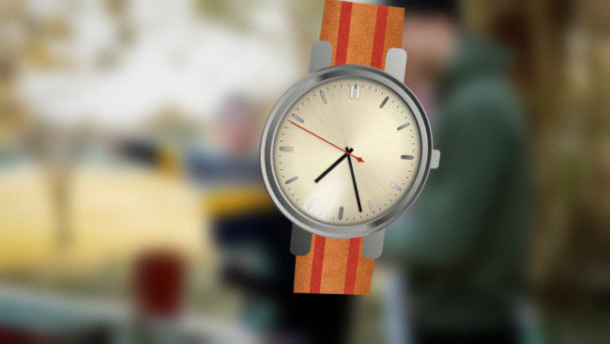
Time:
7.26.49
